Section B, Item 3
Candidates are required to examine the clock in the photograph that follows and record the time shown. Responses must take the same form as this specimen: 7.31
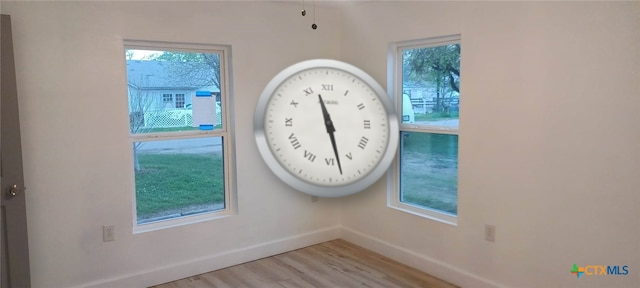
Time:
11.28
